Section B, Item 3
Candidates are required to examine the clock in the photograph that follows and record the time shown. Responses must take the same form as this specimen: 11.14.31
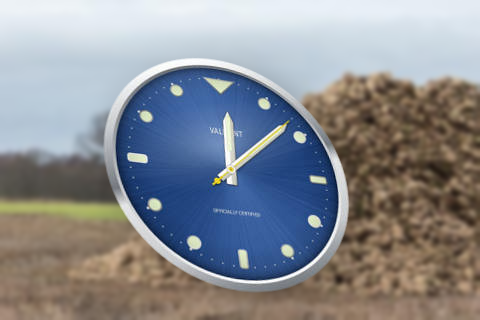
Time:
12.08.08
